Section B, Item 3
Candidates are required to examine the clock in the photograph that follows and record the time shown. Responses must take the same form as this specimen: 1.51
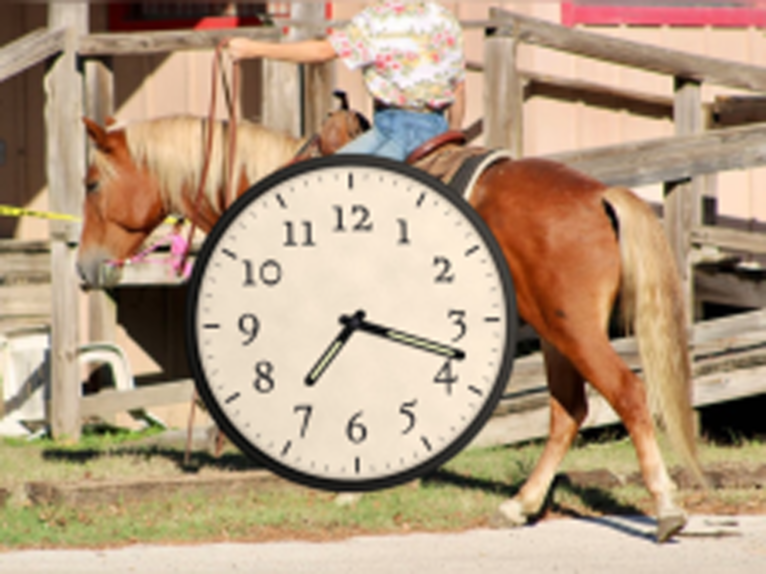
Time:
7.18
